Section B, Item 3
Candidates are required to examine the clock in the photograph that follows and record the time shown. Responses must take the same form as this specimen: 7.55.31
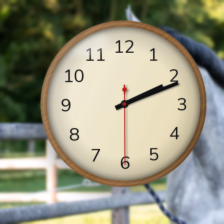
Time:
2.11.30
